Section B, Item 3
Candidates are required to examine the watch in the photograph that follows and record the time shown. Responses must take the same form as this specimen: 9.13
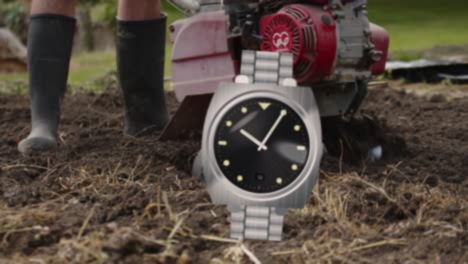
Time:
10.05
